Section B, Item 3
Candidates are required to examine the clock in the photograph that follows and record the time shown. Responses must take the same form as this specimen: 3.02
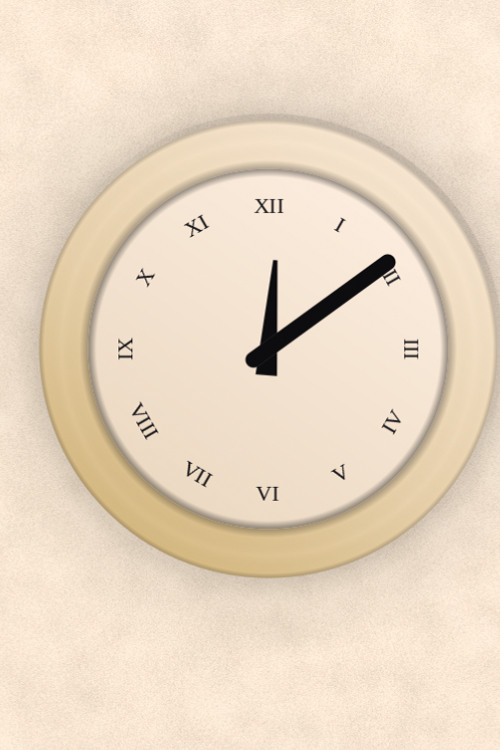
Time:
12.09
